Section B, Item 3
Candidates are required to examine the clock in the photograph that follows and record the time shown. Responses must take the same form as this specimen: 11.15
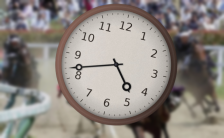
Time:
4.42
